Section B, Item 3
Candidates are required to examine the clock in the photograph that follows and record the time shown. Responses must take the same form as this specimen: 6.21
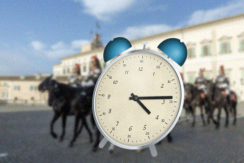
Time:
4.14
